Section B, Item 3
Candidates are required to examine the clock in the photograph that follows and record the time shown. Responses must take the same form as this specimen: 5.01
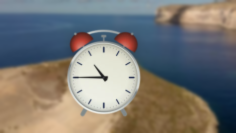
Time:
10.45
